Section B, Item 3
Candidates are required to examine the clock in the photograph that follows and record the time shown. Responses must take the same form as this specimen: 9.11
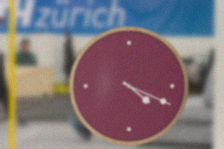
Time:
4.19
